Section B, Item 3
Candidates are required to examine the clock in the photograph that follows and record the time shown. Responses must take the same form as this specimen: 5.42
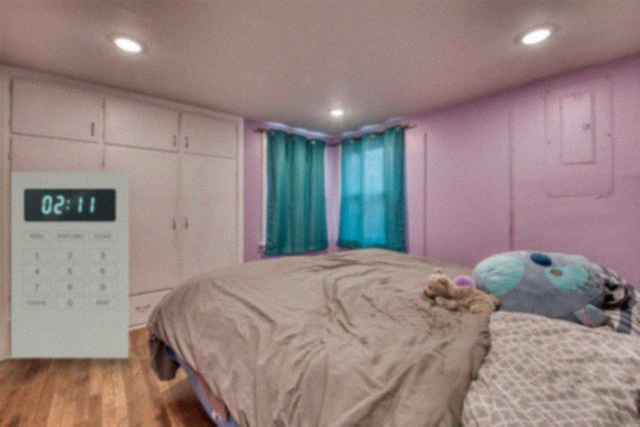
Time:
2.11
